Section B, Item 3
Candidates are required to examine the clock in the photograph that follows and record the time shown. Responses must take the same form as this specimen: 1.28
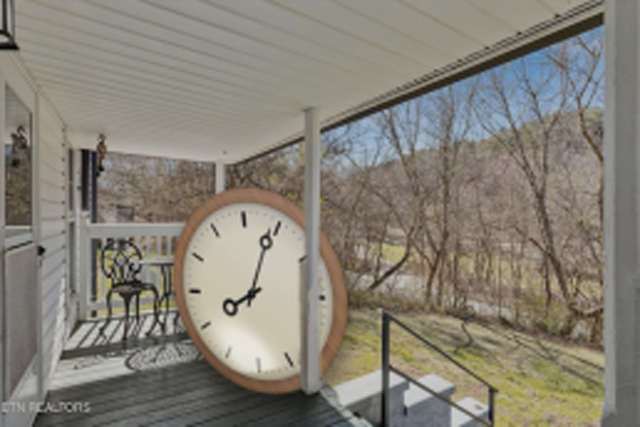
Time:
8.04
